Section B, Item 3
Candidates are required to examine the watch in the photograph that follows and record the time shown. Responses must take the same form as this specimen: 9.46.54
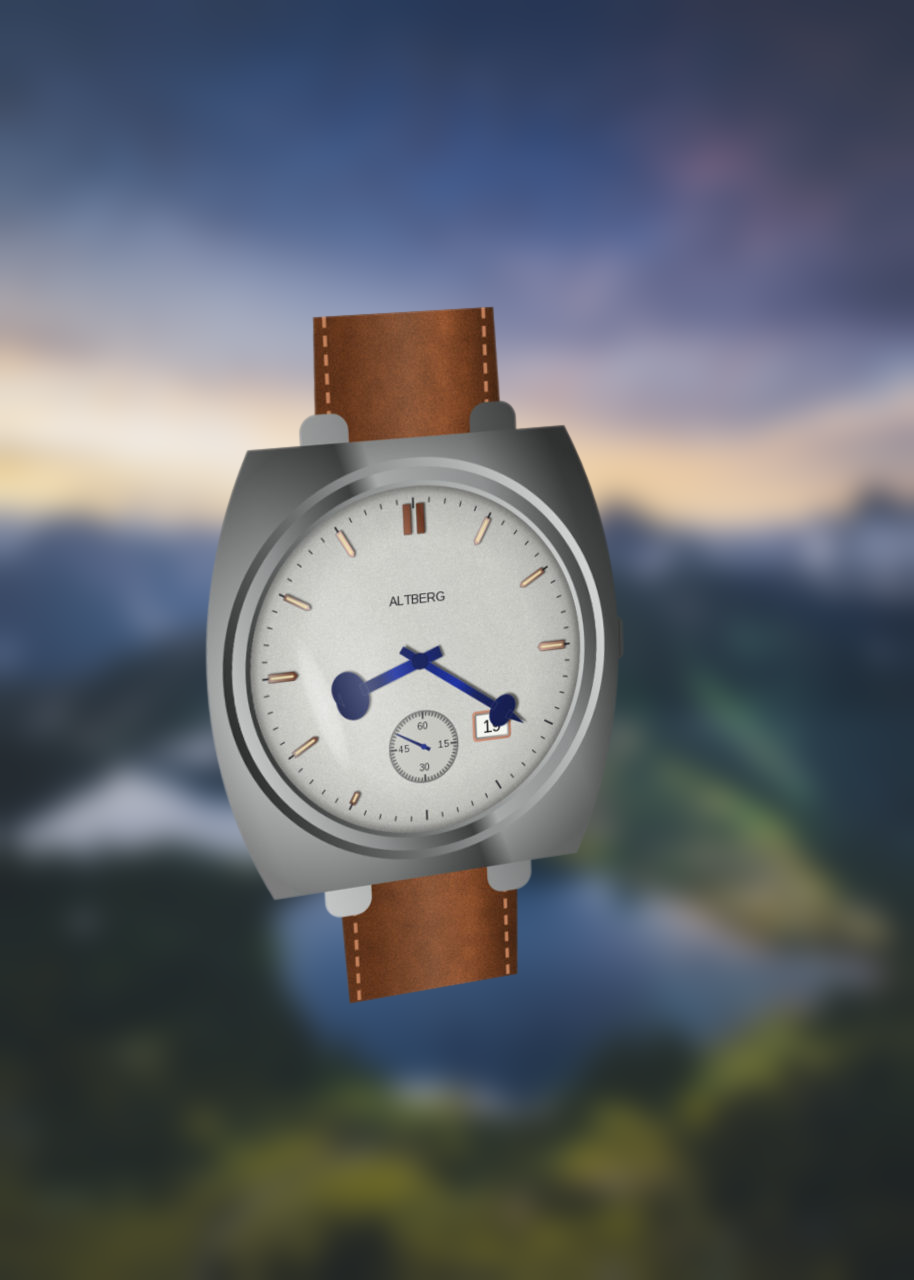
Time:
8.20.50
